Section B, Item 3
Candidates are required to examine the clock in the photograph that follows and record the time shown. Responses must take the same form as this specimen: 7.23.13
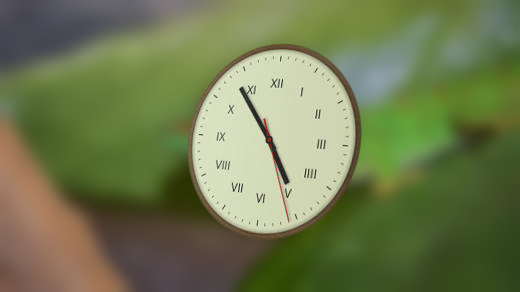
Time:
4.53.26
